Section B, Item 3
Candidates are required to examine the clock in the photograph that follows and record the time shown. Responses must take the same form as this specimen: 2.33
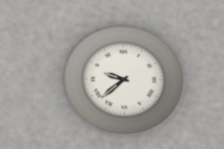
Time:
9.38
